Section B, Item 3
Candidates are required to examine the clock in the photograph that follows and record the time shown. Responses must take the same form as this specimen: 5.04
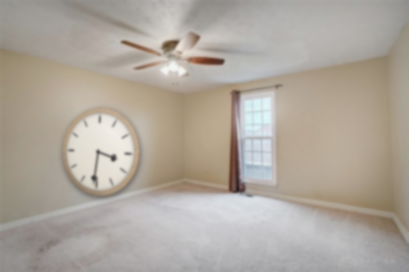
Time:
3.31
